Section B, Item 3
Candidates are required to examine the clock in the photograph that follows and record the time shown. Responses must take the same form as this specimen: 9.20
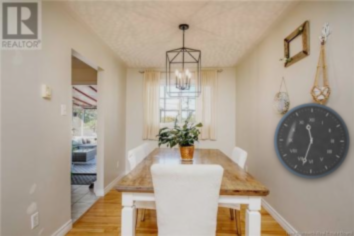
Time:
11.33
